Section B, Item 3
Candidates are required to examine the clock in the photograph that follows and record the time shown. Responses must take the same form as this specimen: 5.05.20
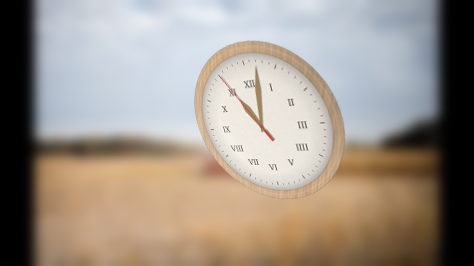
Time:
11.01.55
